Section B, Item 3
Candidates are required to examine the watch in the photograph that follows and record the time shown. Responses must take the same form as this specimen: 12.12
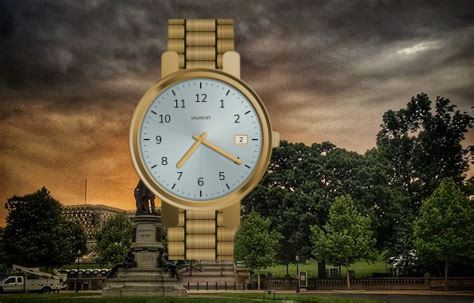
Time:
7.20
